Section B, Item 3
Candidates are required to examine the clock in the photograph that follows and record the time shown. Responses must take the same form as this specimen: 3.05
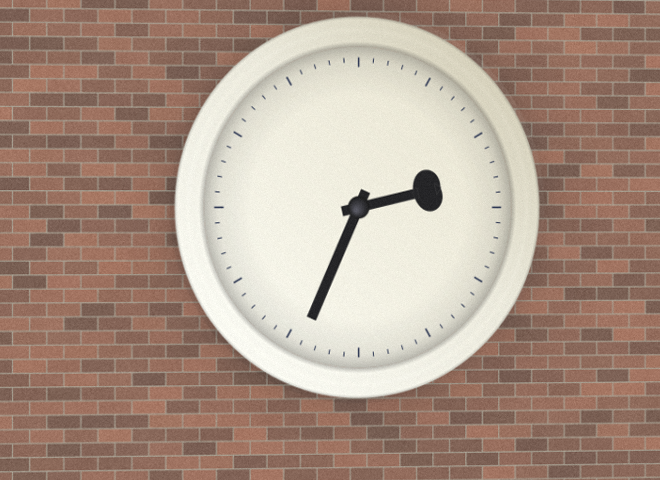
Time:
2.34
